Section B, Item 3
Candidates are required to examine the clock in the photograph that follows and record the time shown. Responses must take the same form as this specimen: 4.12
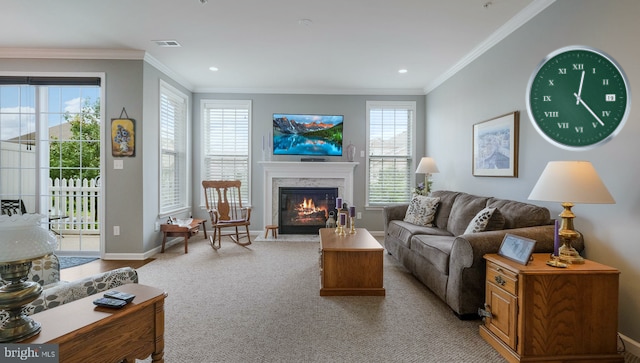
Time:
12.23
